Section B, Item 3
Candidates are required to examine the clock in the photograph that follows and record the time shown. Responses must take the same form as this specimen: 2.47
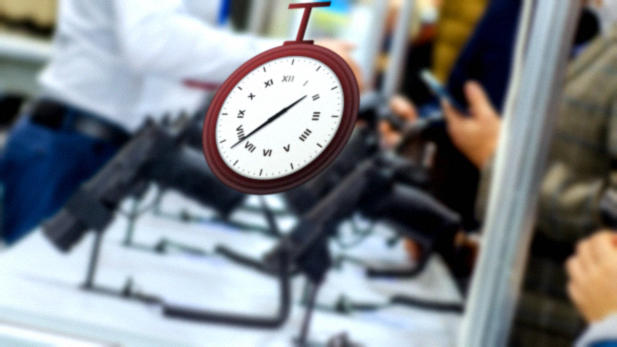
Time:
1.38
